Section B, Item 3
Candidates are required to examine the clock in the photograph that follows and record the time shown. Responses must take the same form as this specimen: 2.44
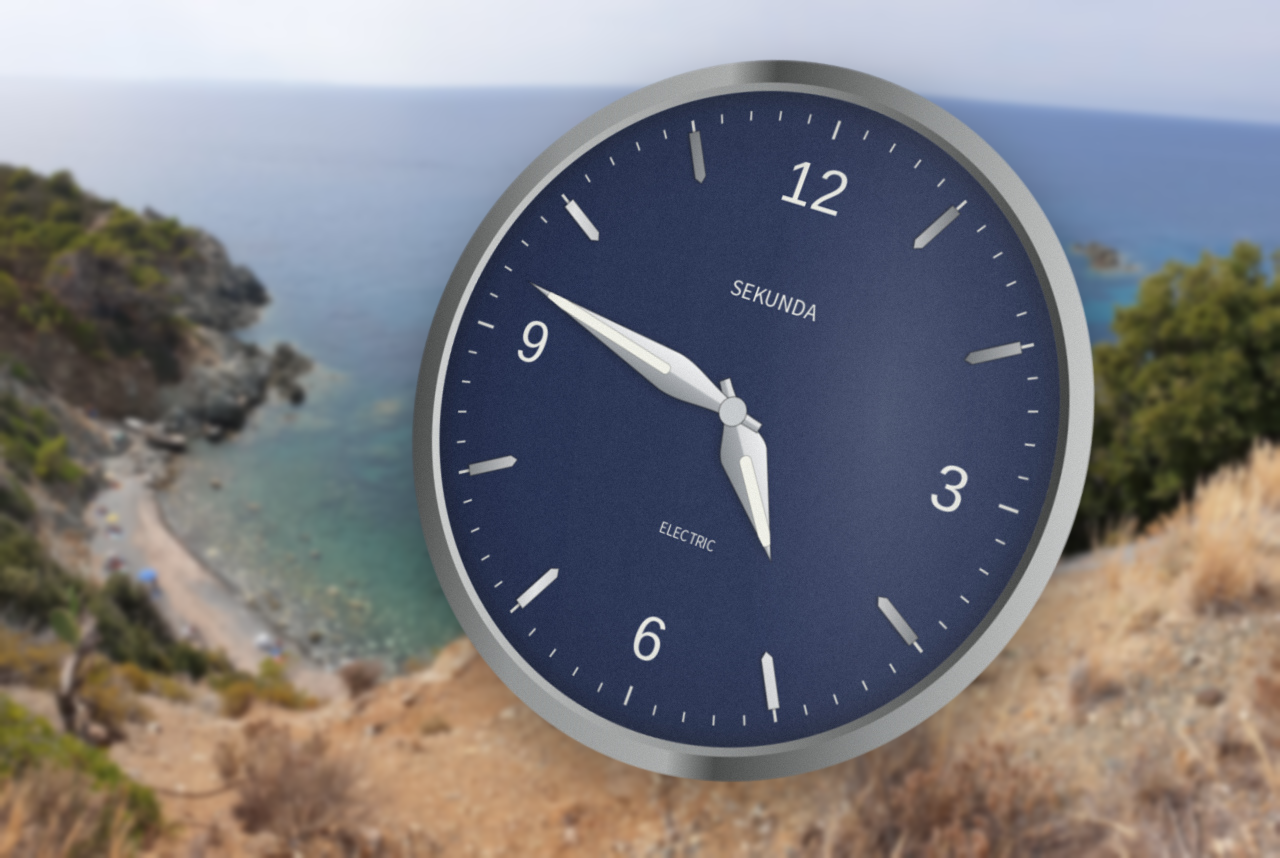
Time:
4.47
